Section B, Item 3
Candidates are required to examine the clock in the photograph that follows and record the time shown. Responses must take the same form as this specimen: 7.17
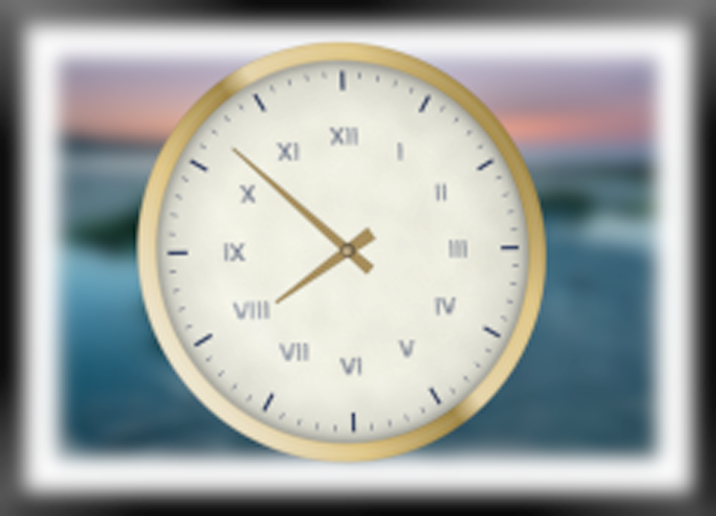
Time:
7.52
